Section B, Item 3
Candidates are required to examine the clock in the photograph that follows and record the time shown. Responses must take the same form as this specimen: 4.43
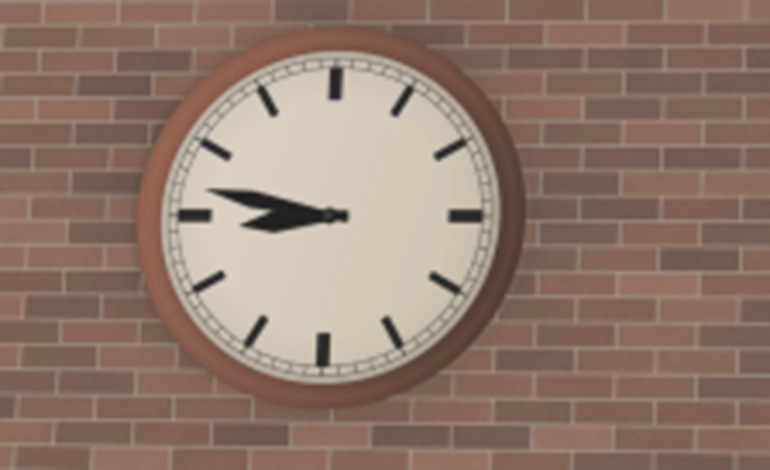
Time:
8.47
